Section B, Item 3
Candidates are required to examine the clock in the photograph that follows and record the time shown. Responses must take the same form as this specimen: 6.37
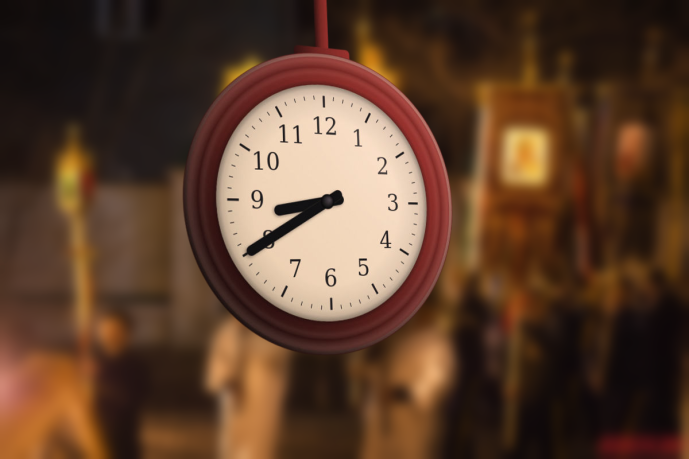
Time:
8.40
